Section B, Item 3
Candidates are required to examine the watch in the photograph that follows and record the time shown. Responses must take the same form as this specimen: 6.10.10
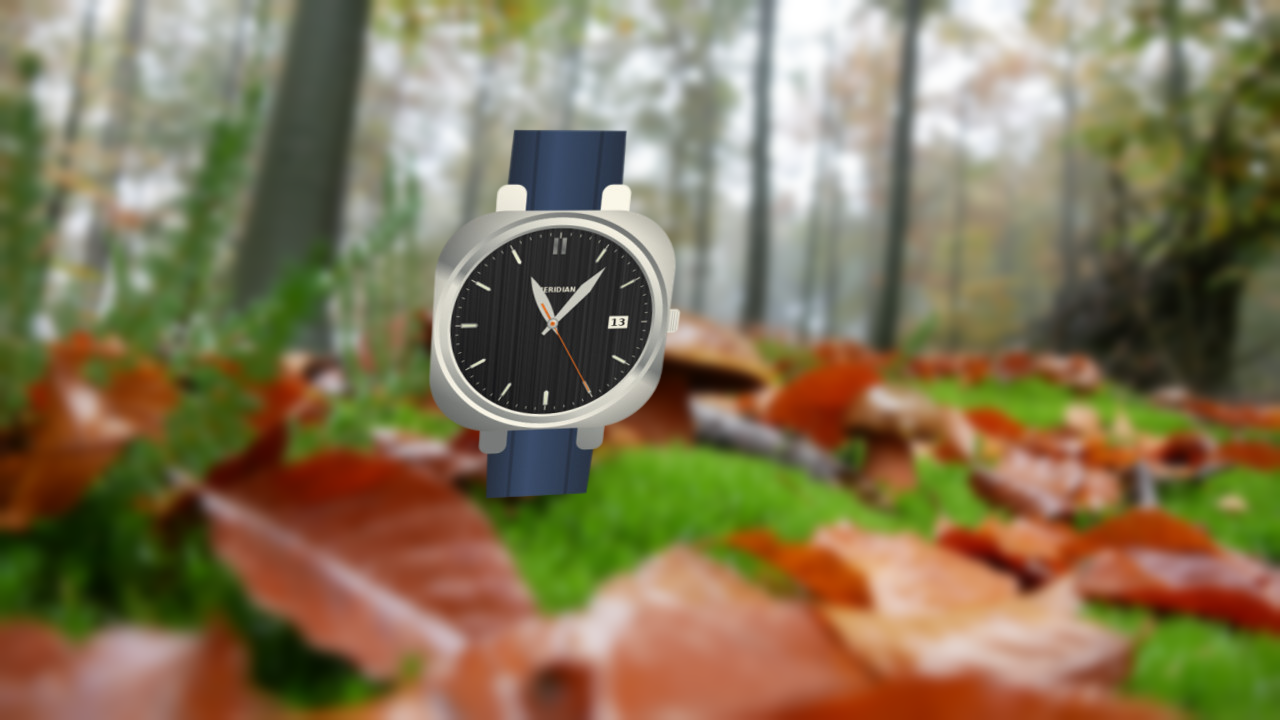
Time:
11.06.25
